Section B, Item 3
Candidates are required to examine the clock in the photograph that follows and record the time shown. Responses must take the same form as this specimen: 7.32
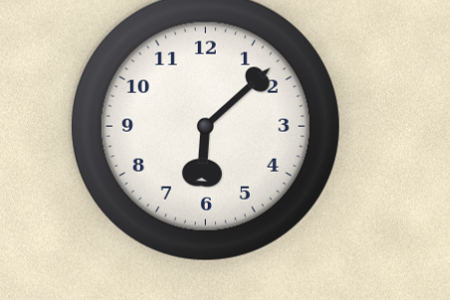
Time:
6.08
